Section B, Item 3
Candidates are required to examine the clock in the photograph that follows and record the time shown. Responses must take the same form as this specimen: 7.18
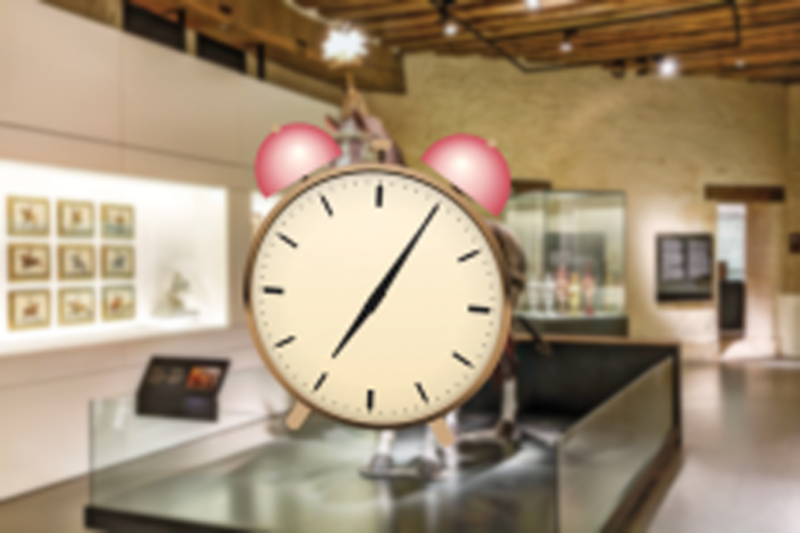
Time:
7.05
